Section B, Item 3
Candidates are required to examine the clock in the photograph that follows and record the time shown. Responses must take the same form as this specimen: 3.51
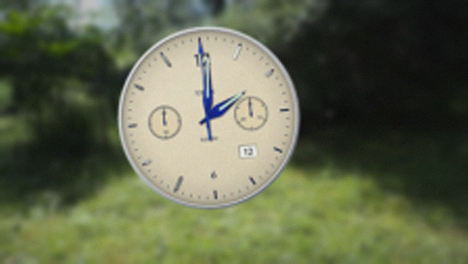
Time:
2.01
